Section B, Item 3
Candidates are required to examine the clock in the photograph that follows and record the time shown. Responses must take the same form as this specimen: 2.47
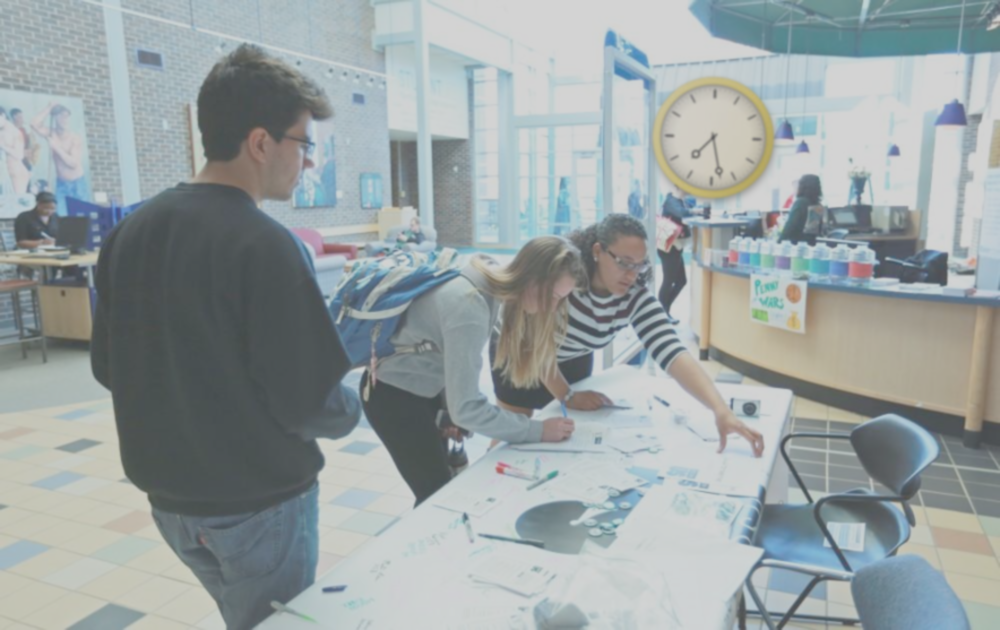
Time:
7.28
